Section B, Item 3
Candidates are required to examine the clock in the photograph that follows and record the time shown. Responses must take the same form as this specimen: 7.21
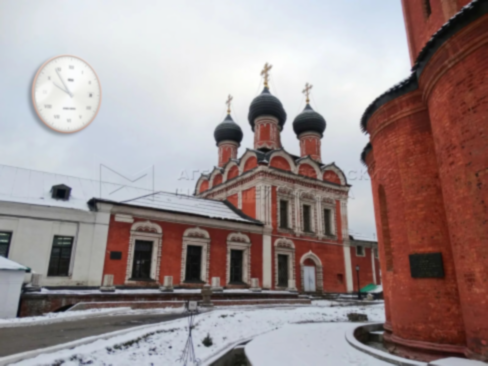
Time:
9.54
